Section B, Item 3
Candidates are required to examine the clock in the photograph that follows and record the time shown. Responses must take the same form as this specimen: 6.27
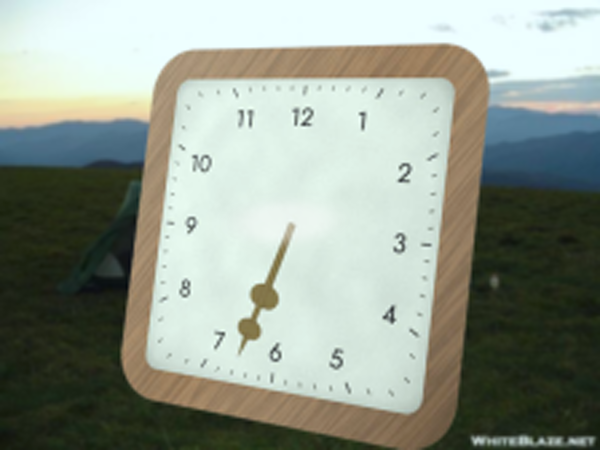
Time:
6.33
